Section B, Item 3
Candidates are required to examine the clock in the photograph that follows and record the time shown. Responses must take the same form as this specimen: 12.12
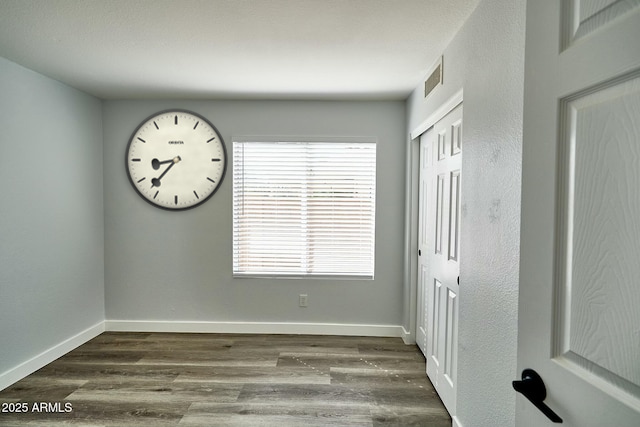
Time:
8.37
